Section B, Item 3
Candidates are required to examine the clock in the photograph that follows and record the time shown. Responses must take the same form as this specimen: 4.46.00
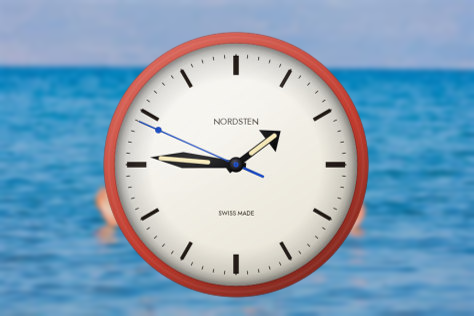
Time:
1.45.49
